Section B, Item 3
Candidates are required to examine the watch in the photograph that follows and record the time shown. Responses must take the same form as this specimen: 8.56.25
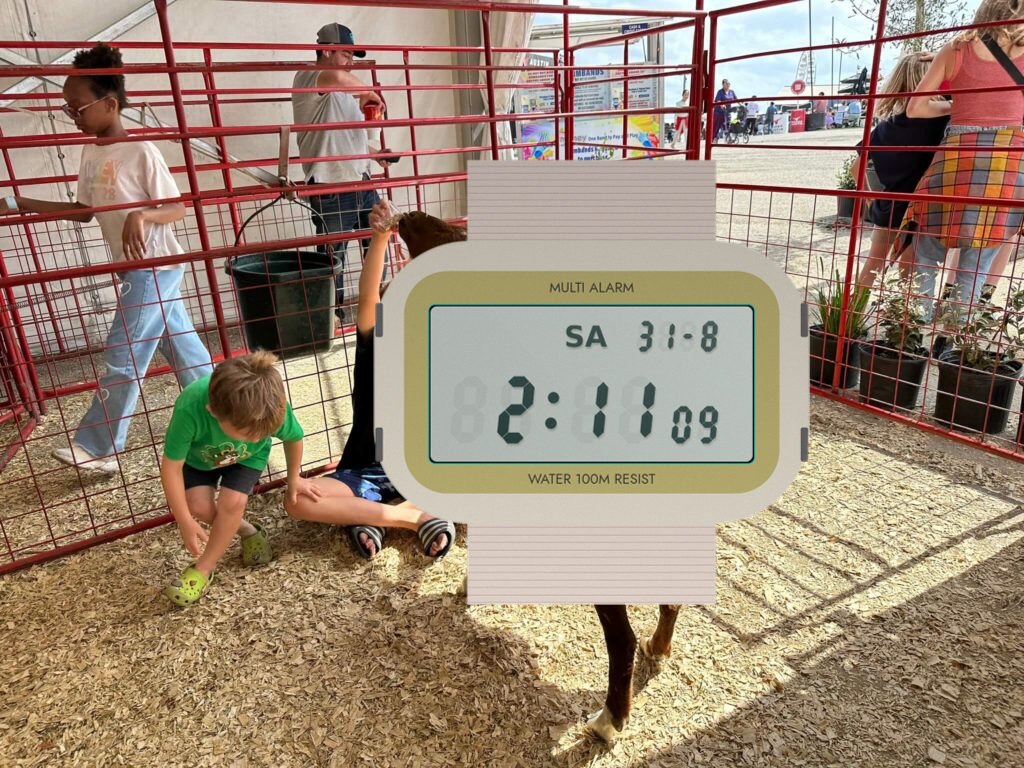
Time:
2.11.09
